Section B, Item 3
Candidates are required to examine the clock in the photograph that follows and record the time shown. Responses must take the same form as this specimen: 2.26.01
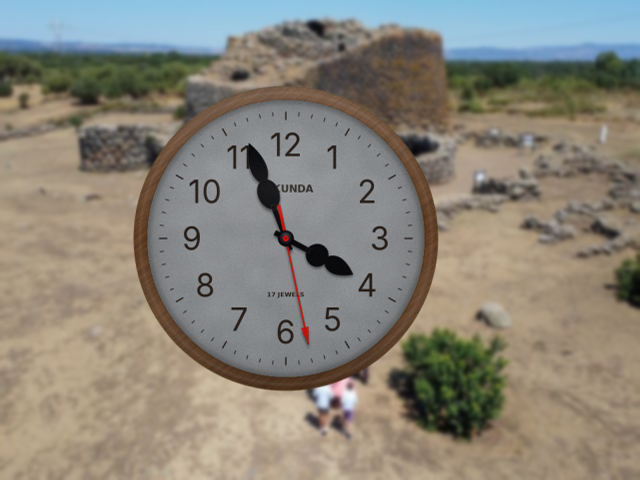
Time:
3.56.28
